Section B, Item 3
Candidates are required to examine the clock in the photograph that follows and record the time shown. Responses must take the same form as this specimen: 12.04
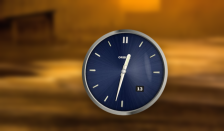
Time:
12.32
